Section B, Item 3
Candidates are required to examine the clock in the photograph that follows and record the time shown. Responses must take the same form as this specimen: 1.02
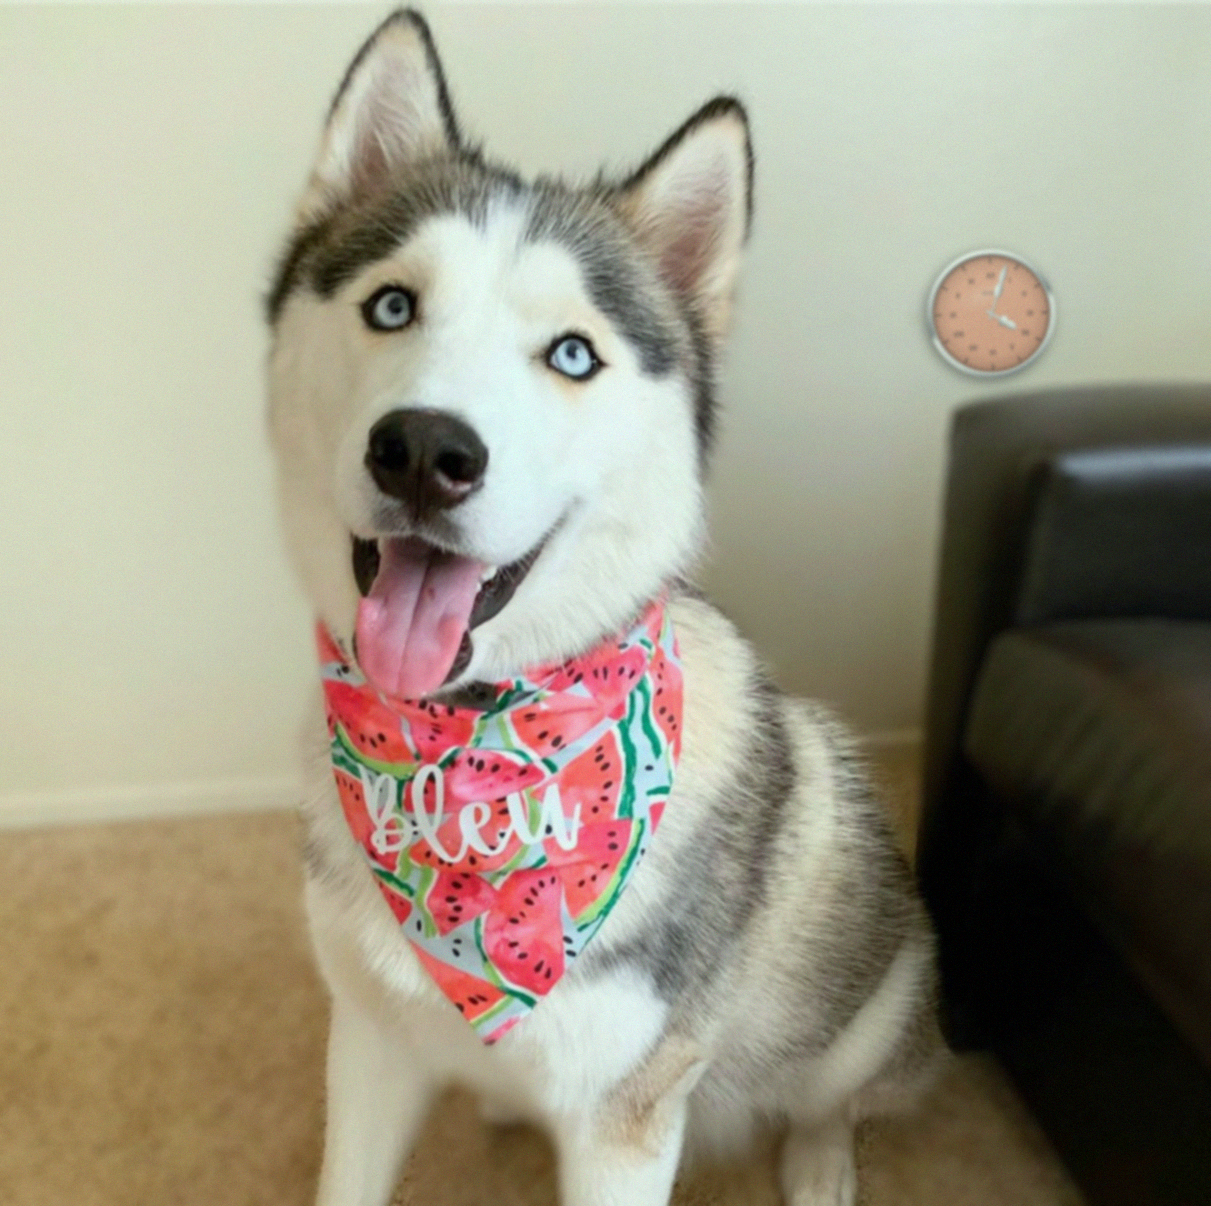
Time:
4.03
